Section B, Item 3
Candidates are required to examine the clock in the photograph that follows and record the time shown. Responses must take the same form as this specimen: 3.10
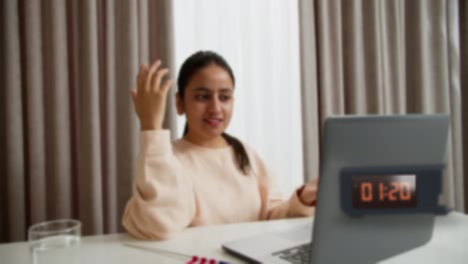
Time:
1.20
